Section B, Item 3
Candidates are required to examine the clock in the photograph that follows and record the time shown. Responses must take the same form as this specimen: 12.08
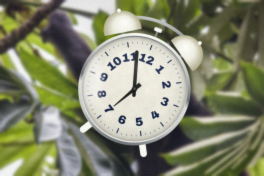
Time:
6.57
